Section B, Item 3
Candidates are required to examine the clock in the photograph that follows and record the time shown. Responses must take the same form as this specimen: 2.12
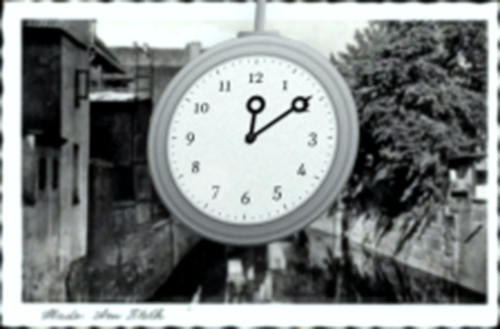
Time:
12.09
